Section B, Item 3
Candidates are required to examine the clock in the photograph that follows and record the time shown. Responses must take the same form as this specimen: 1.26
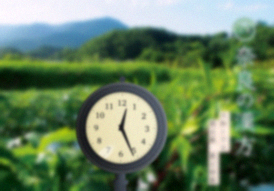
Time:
12.26
